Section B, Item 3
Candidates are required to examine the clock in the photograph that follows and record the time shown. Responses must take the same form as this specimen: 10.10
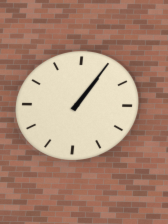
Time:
1.05
